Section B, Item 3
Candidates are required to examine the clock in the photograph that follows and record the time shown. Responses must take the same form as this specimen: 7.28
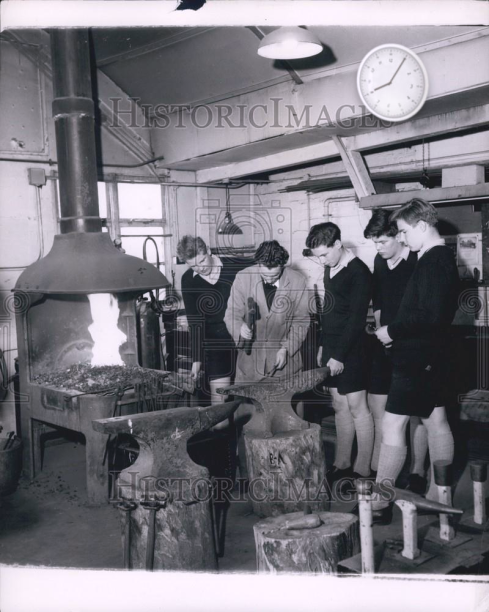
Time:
8.05
